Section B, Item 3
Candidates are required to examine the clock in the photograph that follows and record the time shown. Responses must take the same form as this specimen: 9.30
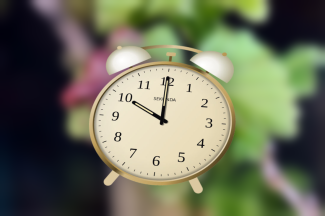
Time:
10.00
